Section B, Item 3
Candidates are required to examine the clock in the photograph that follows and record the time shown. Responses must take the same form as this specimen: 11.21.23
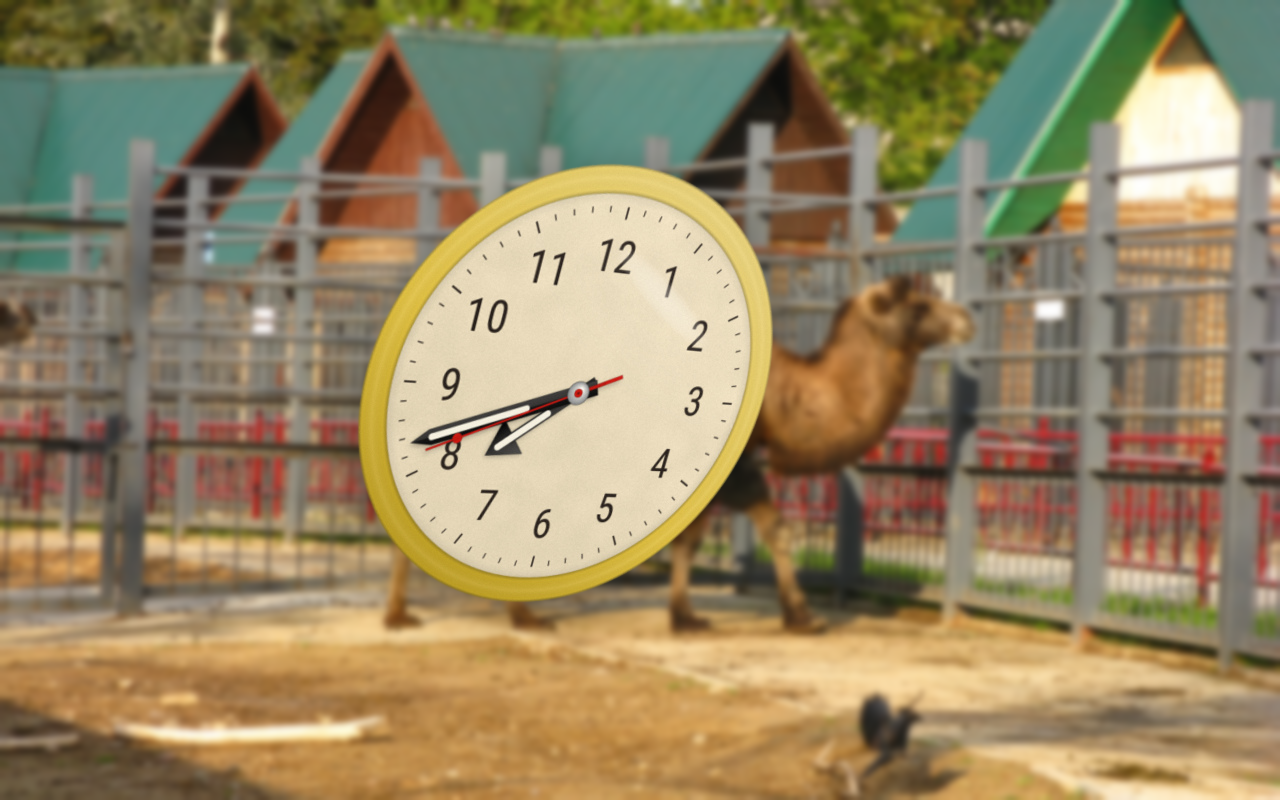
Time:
7.41.41
